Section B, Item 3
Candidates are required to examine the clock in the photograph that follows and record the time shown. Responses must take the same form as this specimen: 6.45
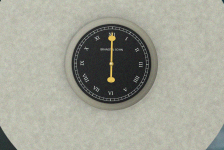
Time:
6.00
